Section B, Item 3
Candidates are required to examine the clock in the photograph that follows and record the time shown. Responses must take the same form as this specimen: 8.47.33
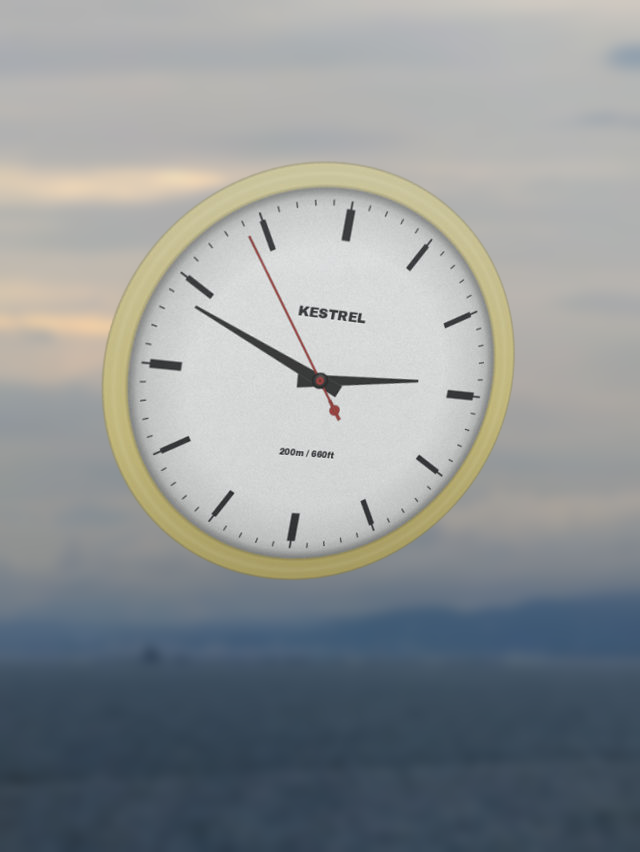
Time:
2.48.54
